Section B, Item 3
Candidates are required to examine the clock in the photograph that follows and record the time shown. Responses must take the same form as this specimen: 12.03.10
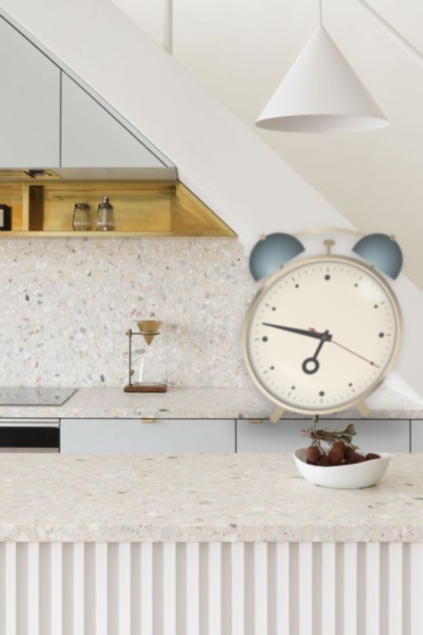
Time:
6.47.20
